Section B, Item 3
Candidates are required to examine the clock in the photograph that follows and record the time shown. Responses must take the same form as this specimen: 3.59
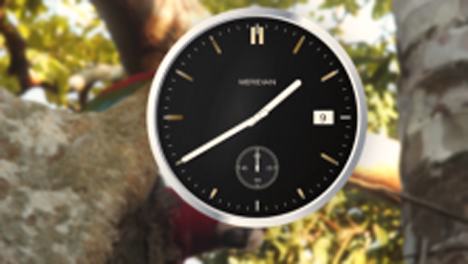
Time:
1.40
